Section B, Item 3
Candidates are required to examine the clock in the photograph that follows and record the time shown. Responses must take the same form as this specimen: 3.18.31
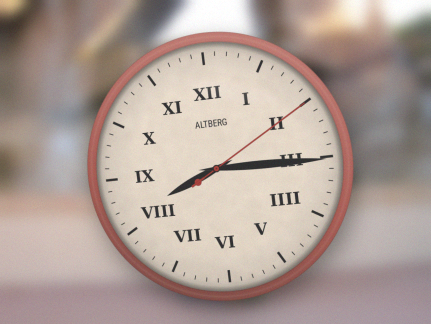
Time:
8.15.10
